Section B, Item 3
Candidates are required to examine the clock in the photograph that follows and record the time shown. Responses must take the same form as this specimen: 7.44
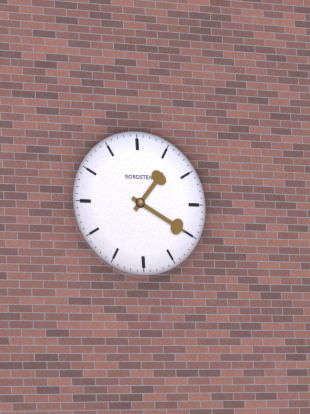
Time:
1.20
